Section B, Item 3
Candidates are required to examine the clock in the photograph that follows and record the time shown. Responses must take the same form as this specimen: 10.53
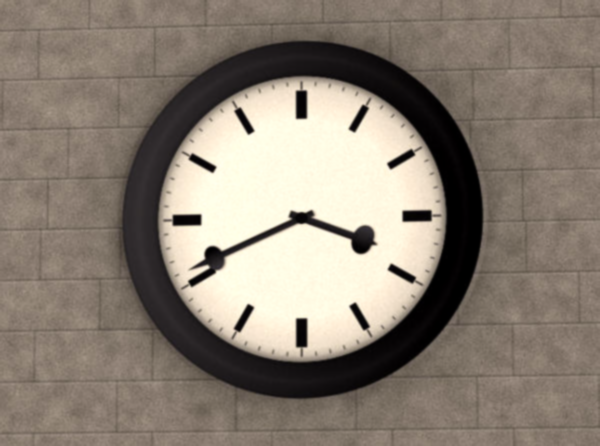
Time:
3.41
